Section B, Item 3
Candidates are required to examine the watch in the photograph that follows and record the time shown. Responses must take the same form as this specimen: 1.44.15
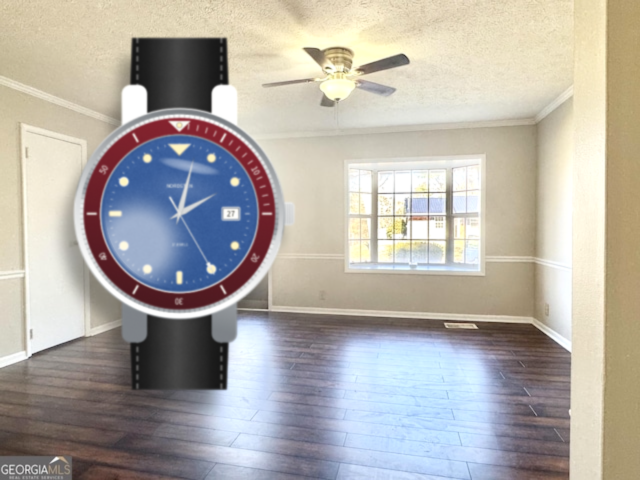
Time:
2.02.25
